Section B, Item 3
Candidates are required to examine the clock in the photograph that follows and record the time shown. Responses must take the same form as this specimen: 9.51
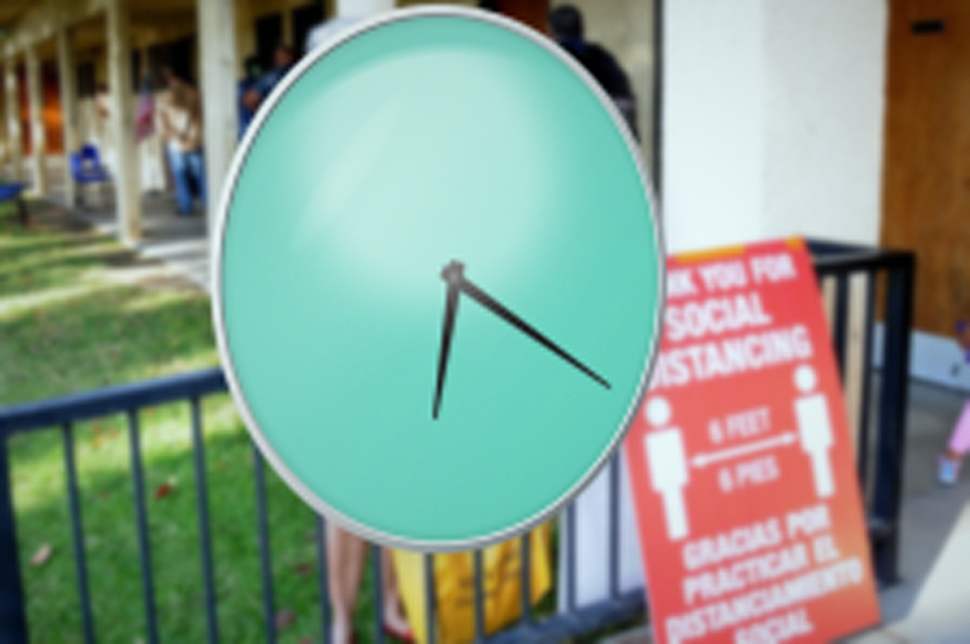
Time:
6.20
